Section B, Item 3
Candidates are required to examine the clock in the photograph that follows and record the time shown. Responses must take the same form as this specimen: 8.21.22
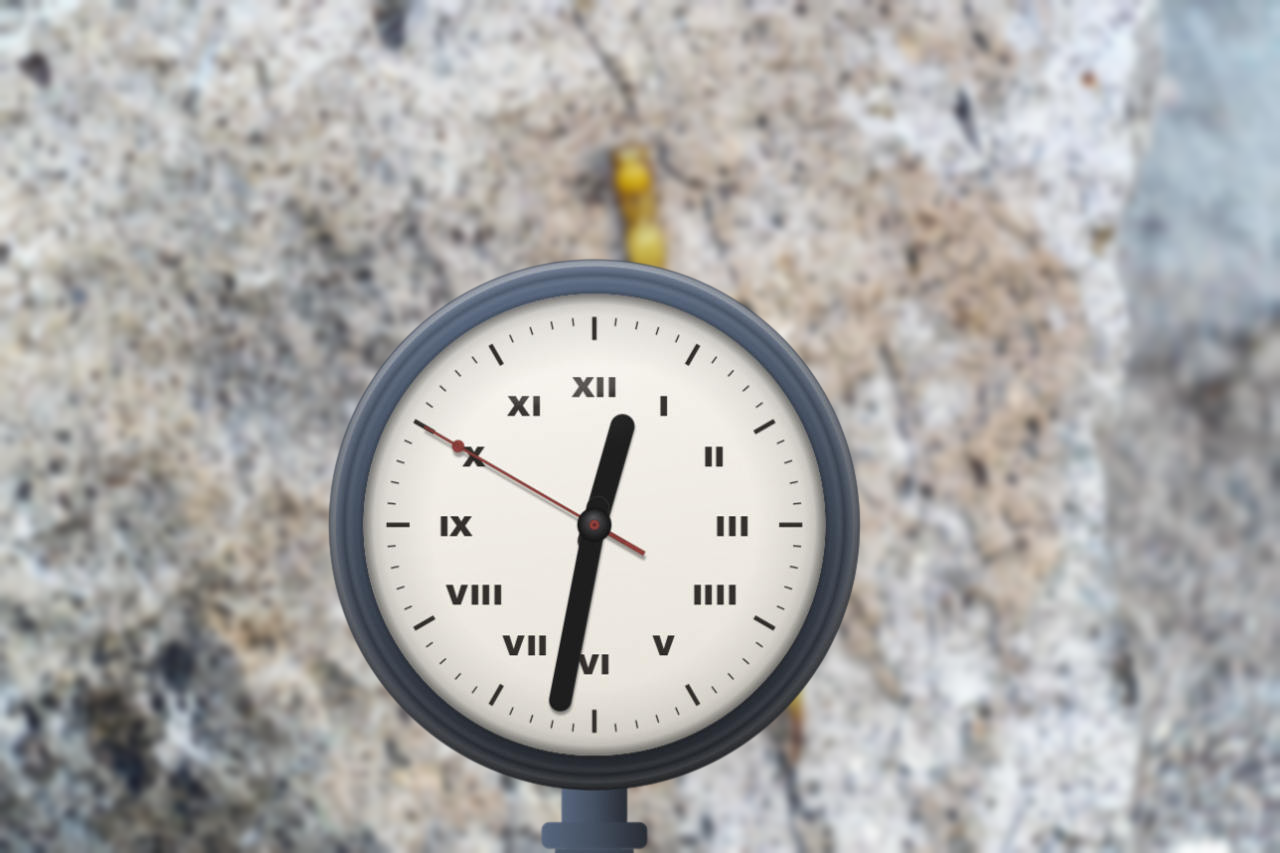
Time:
12.31.50
